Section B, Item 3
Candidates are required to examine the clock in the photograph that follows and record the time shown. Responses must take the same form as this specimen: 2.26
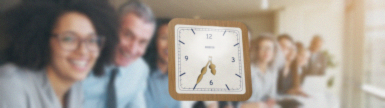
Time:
5.35
